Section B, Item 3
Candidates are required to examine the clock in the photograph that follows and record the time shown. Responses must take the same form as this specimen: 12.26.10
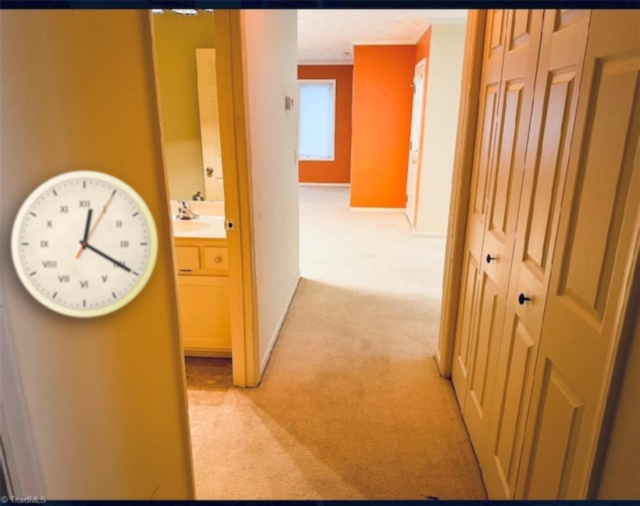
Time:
12.20.05
